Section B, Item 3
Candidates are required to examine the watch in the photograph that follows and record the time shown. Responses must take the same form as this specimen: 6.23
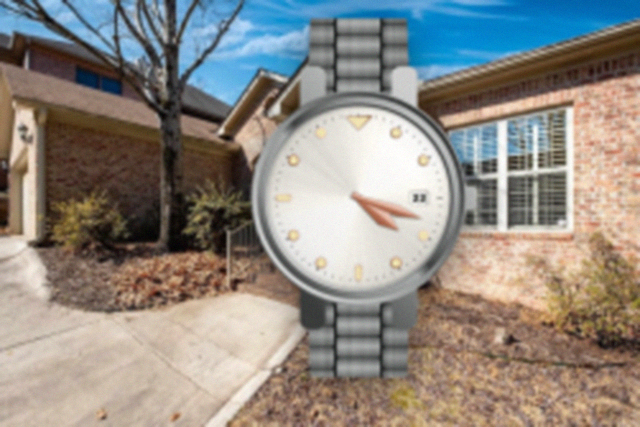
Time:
4.18
